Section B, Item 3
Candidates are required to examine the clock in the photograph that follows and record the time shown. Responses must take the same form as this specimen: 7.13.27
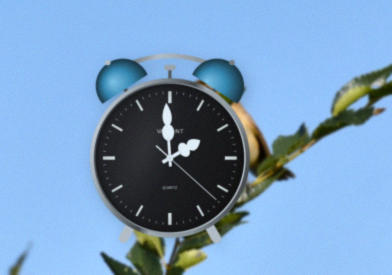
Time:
1.59.22
